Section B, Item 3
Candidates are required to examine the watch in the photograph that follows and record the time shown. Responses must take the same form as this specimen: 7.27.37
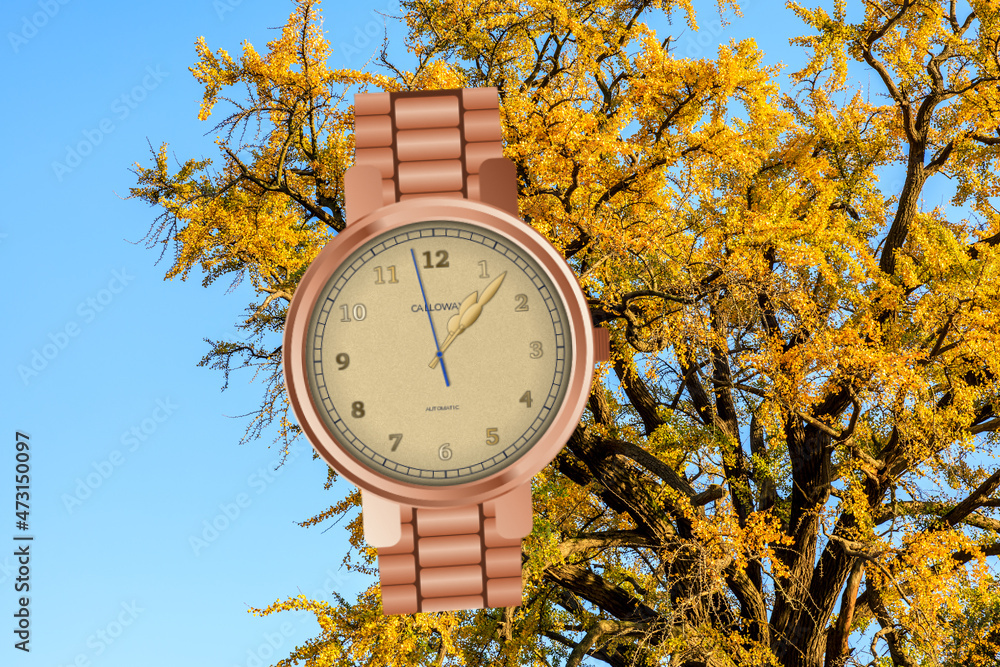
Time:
1.06.58
